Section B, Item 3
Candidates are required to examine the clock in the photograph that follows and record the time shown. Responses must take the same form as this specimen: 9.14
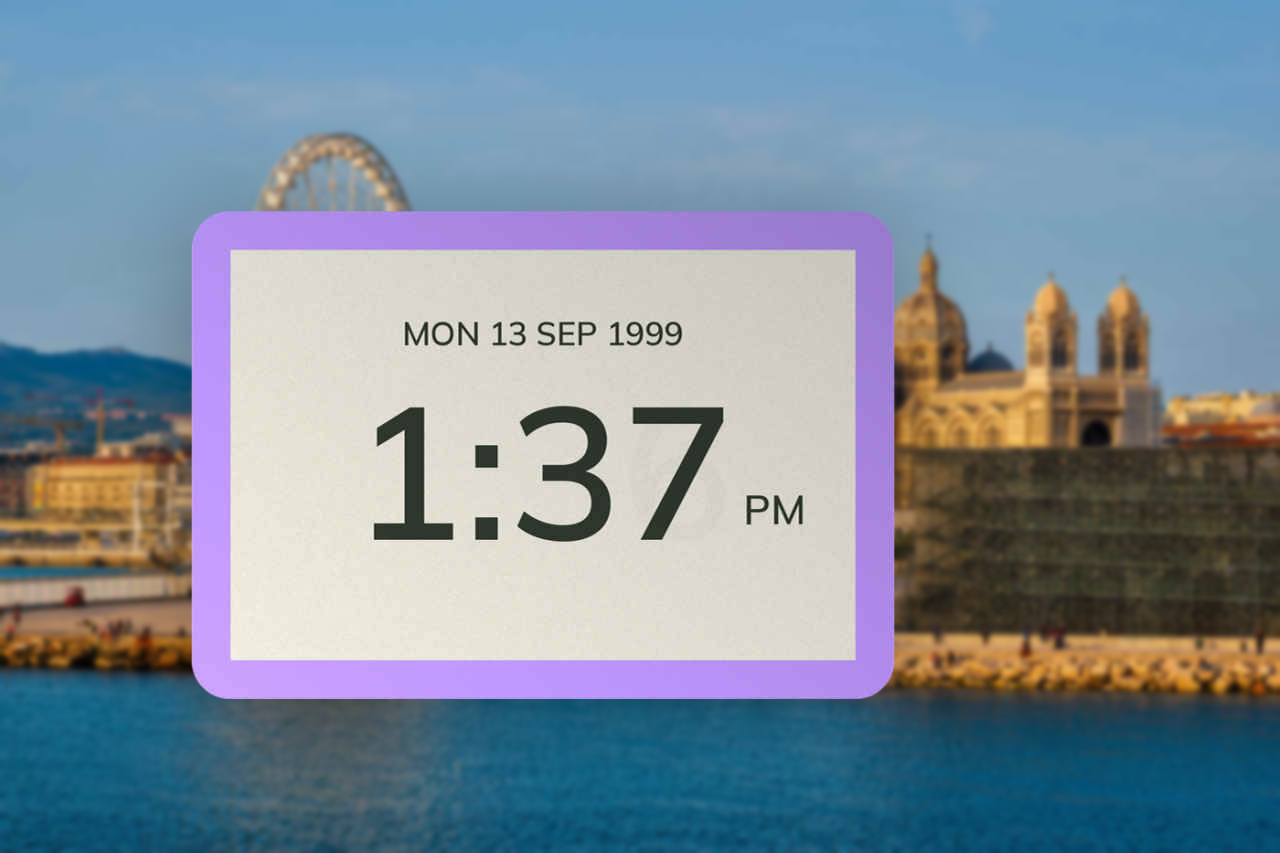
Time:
1.37
